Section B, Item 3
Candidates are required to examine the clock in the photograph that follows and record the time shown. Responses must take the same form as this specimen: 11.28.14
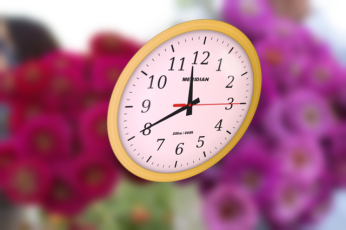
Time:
11.40.15
